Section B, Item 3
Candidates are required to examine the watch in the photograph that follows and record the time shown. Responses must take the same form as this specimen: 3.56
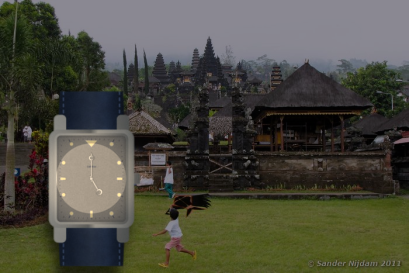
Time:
5.00
